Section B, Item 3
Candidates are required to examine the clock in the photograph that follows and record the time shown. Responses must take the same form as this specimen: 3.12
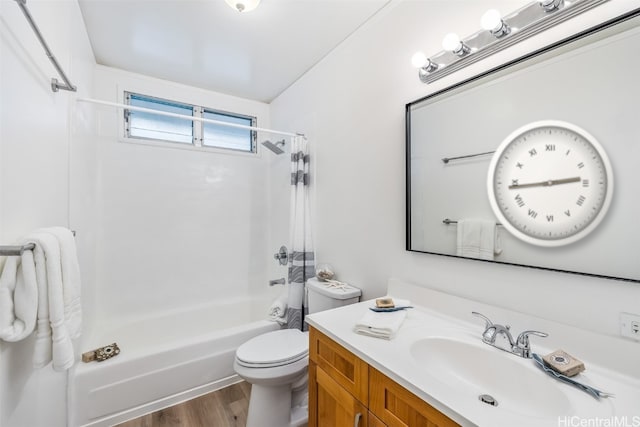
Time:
2.44
